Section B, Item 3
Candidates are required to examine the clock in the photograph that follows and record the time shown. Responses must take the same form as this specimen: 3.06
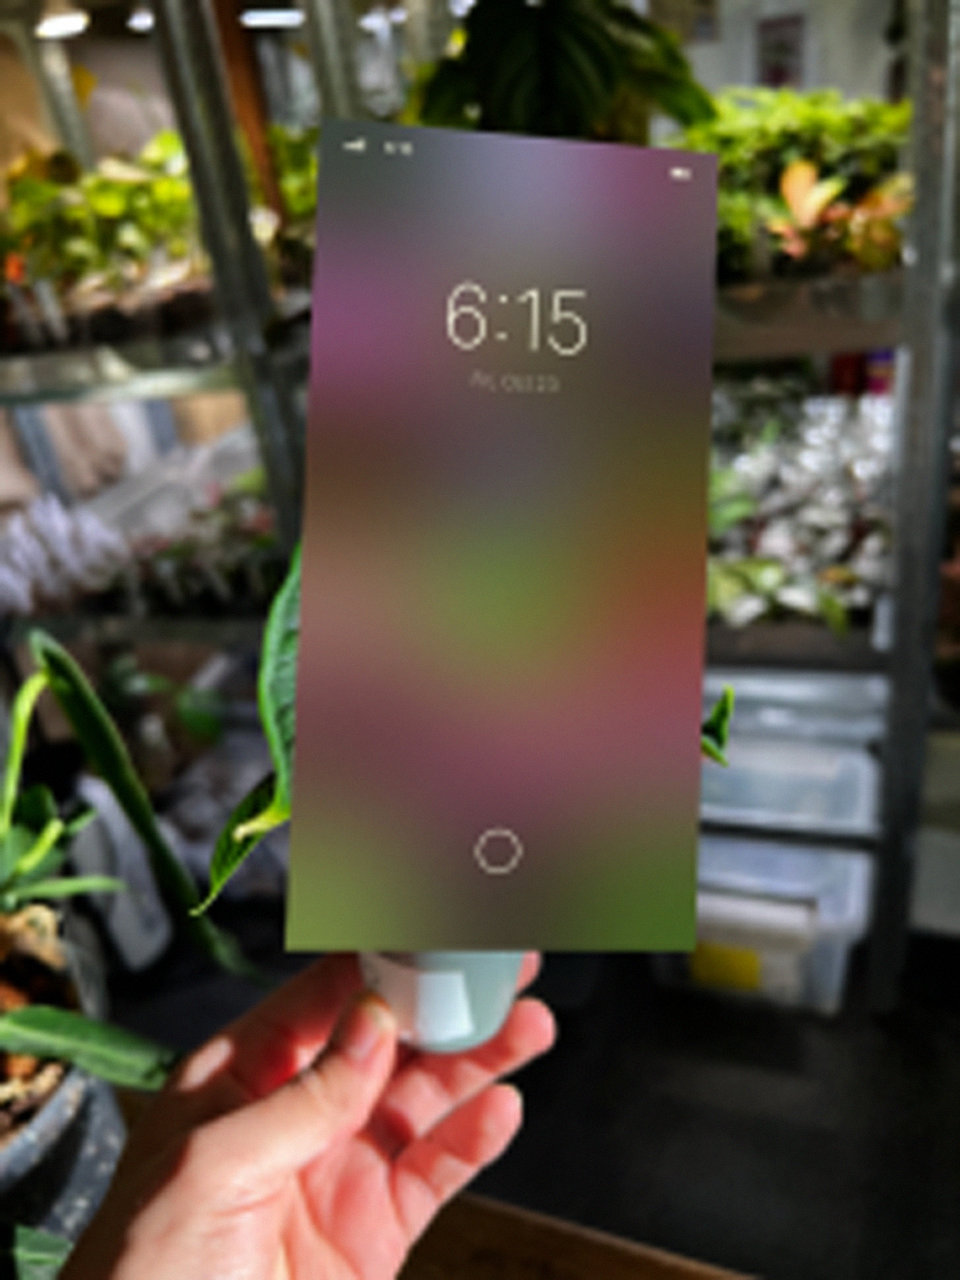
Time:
6.15
